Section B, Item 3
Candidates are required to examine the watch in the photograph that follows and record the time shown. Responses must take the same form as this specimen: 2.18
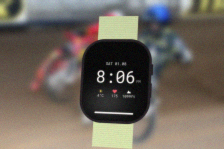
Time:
8.06
